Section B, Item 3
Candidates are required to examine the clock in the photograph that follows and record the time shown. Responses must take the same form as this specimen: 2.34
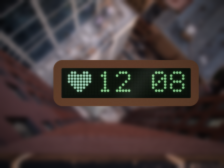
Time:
12.08
